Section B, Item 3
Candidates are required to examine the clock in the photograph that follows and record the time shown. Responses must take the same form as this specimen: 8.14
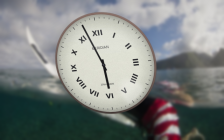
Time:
5.57
